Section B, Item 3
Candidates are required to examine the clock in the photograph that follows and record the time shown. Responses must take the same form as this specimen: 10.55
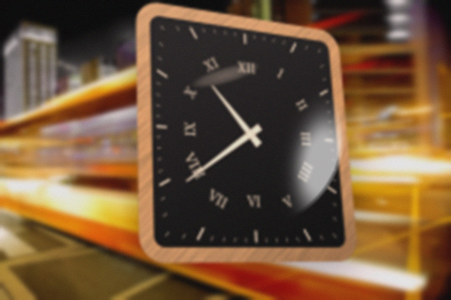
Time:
10.39
